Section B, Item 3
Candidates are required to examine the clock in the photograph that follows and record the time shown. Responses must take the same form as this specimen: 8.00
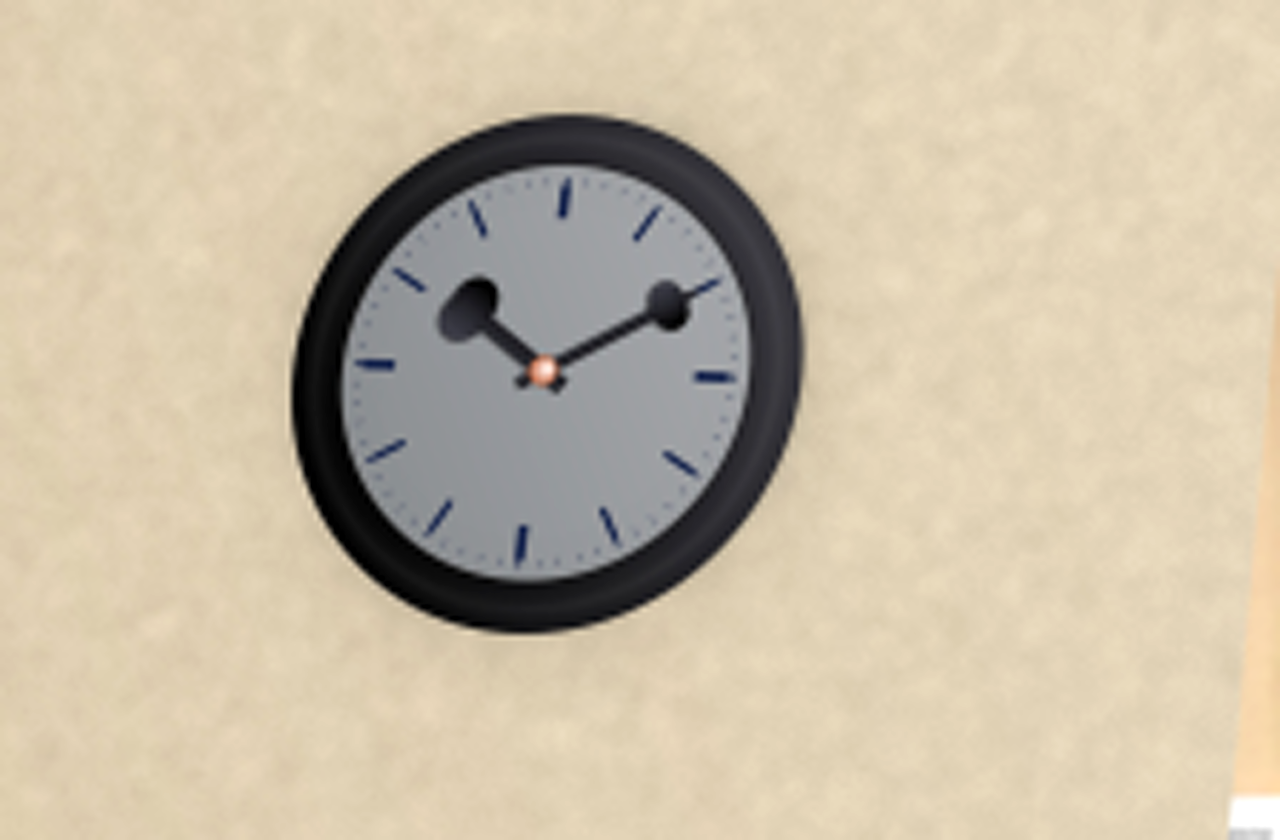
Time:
10.10
